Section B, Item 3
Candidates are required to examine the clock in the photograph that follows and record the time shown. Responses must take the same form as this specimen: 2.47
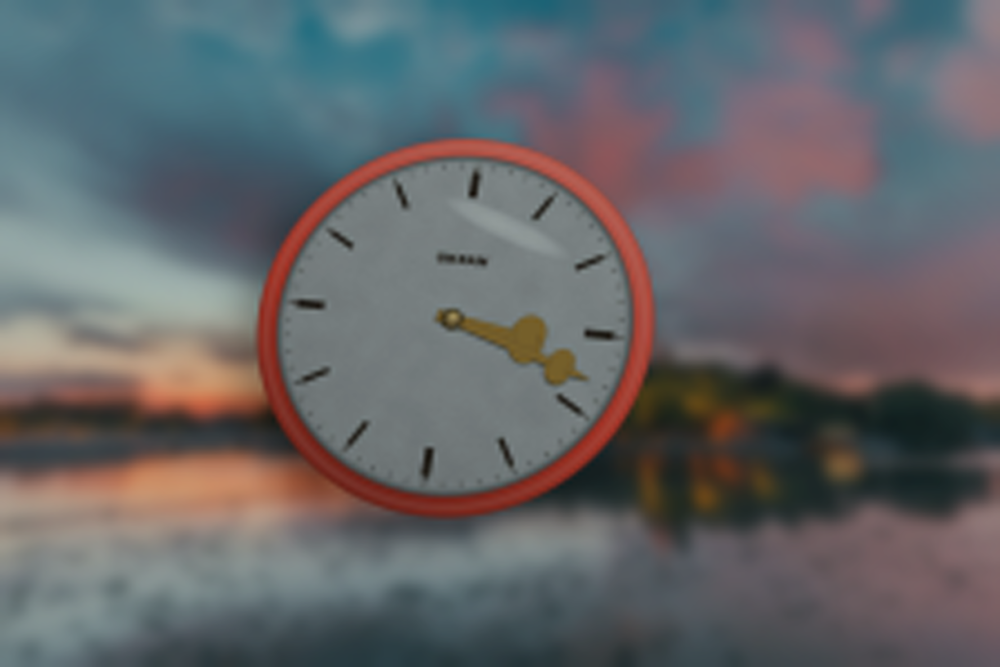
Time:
3.18
